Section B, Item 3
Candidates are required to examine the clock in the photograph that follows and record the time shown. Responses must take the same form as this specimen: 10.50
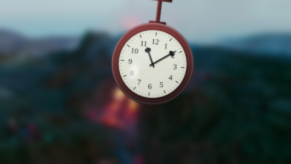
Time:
11.09
